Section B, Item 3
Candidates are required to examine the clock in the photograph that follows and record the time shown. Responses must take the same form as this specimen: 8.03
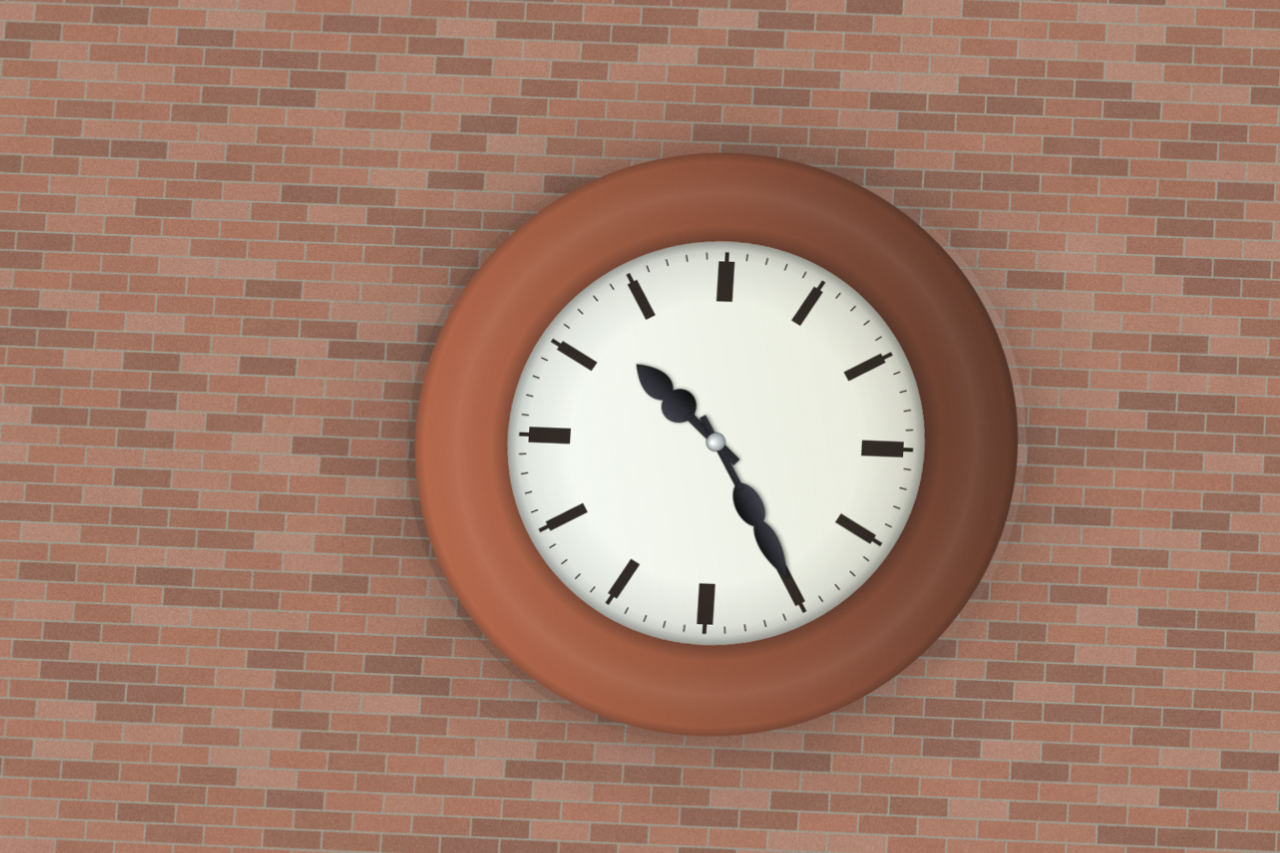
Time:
10.25
